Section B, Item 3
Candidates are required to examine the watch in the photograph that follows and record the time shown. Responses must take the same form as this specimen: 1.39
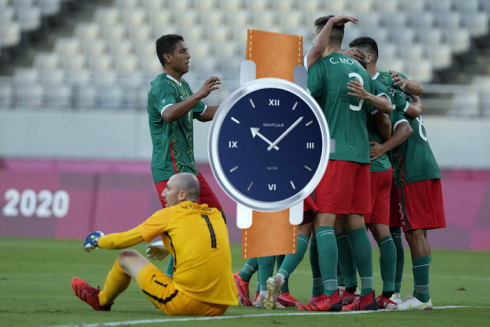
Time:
10.08
